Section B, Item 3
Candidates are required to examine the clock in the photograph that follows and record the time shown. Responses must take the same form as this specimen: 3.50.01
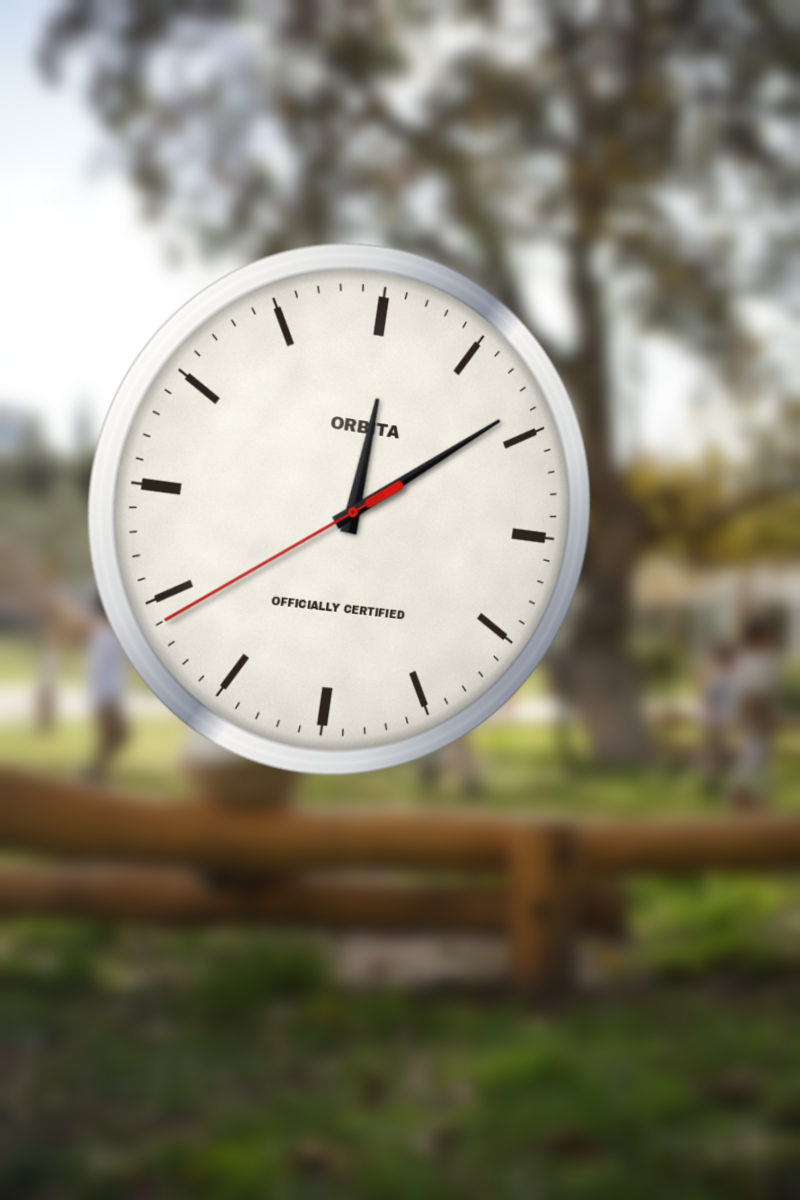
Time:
12.08.39
